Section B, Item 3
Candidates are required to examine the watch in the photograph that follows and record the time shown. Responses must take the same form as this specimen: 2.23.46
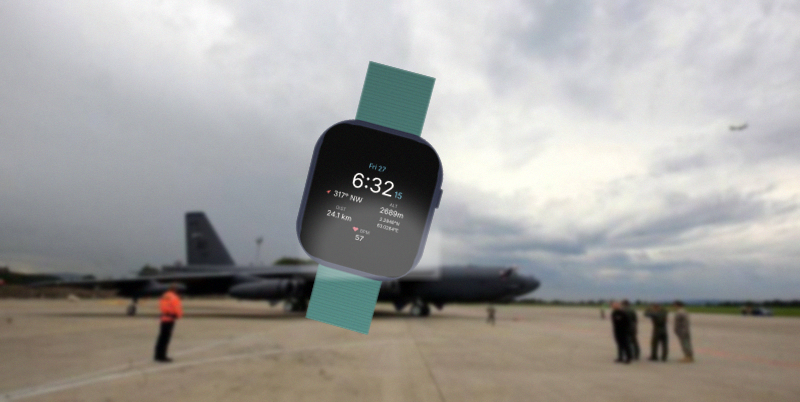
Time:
6.32.15
